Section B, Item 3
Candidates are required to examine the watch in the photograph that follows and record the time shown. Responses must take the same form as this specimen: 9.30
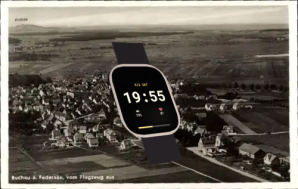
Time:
19.55
